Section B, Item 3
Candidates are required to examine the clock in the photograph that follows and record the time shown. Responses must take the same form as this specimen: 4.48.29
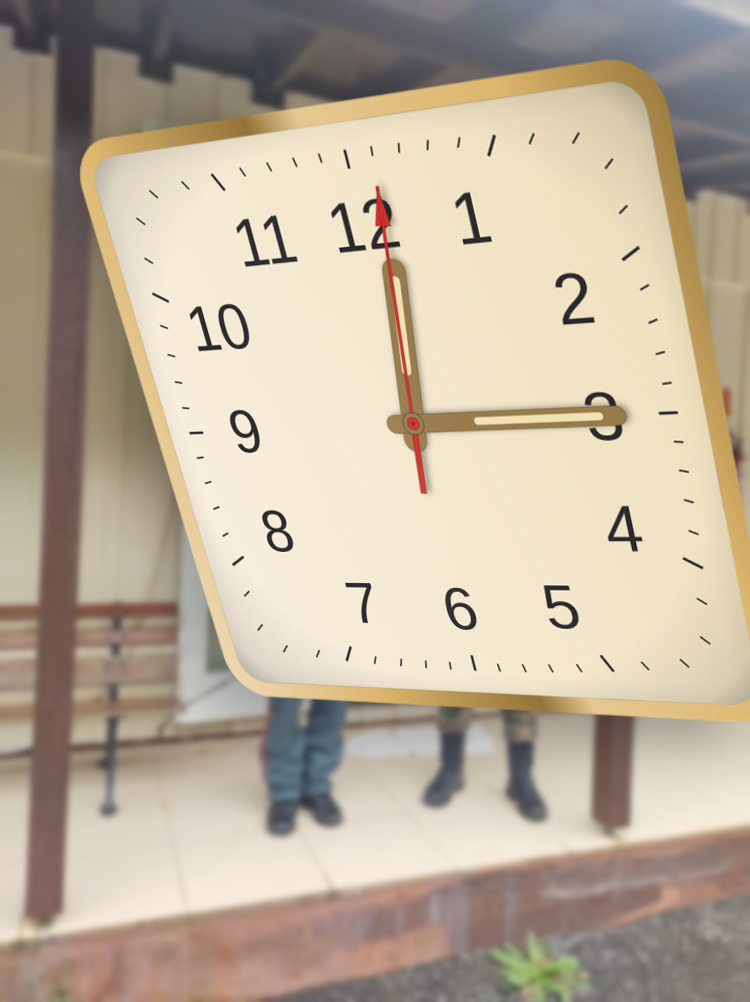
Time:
12.15.01
